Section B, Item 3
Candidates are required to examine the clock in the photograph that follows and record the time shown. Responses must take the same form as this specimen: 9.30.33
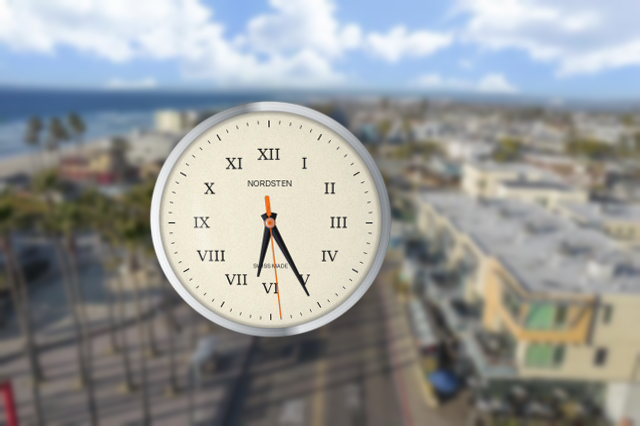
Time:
6.25.29
